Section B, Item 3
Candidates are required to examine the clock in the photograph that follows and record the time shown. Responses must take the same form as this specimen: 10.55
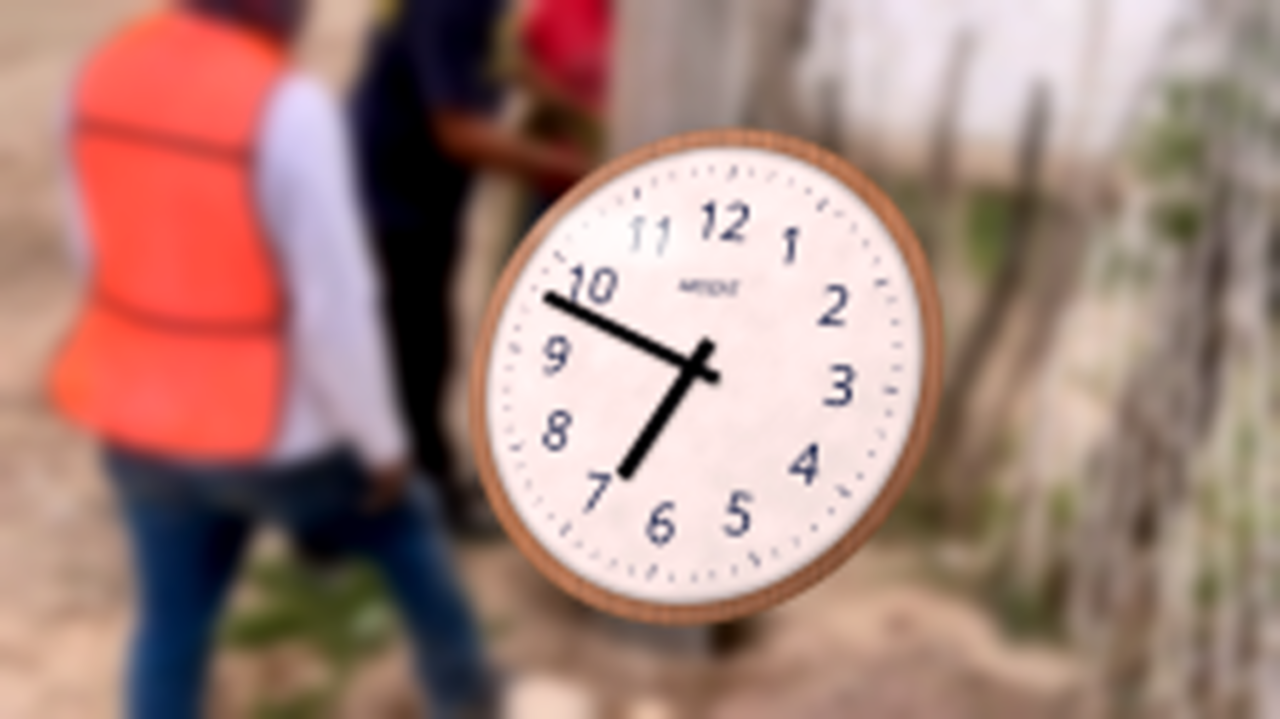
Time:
6.48
